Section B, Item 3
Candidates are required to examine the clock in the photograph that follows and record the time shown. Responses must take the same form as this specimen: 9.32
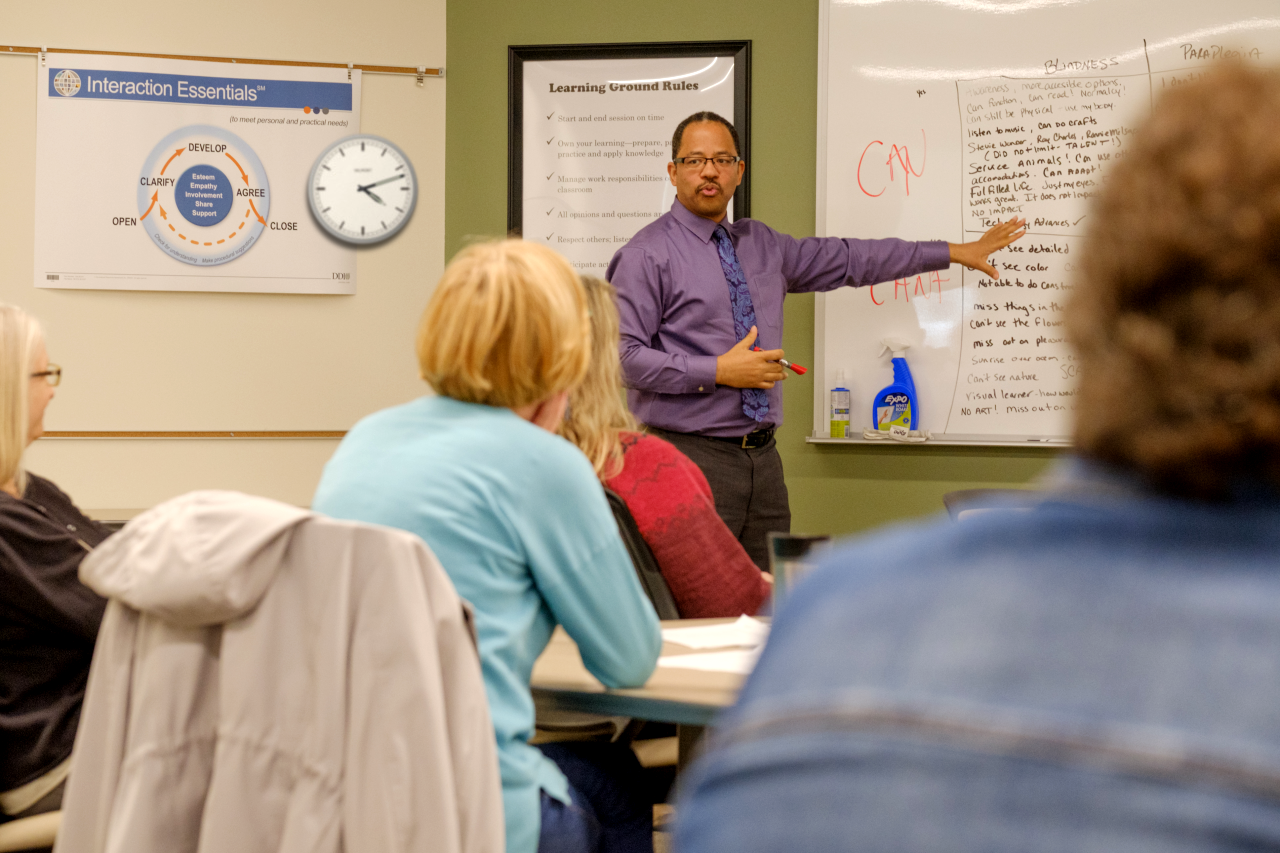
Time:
4.12
